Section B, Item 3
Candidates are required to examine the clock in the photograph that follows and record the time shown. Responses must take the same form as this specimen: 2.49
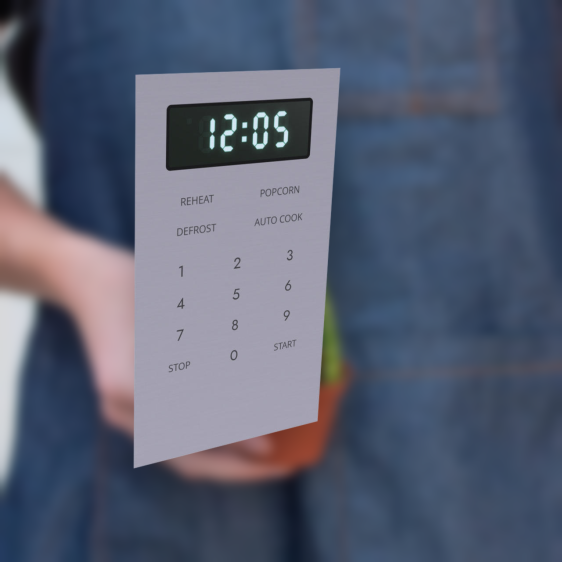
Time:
12.05
